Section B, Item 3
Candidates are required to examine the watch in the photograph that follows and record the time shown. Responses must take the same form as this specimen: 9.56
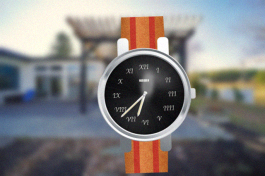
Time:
6.38
